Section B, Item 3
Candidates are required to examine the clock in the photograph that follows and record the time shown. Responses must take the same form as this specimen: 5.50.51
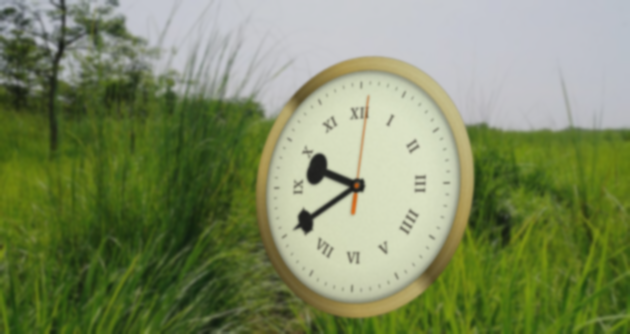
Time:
9.40.01
